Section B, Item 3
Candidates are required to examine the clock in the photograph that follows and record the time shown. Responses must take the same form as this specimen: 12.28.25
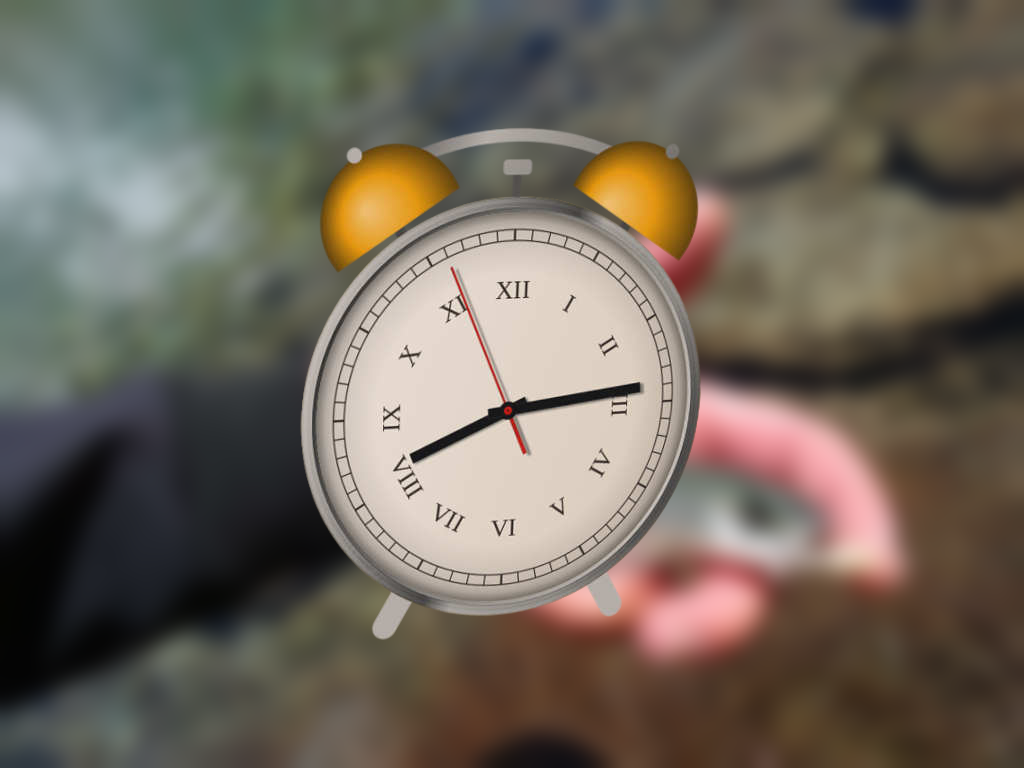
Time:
8.13.56
